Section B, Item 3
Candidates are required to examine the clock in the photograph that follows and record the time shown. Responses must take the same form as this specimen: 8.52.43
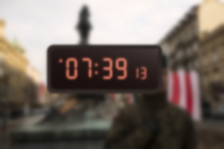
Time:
7.39.13
